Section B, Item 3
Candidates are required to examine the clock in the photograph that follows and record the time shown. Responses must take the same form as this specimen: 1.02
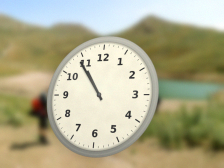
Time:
10.54
